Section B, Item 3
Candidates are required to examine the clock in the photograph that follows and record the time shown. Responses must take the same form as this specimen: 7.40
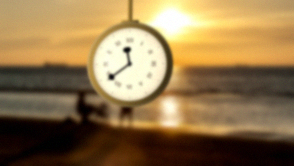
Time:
11.39
